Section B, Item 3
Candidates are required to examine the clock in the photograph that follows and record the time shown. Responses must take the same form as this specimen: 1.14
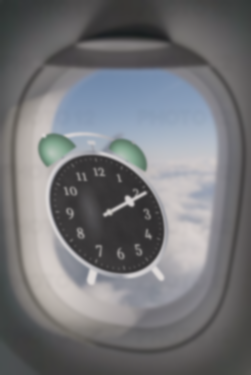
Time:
2.11
